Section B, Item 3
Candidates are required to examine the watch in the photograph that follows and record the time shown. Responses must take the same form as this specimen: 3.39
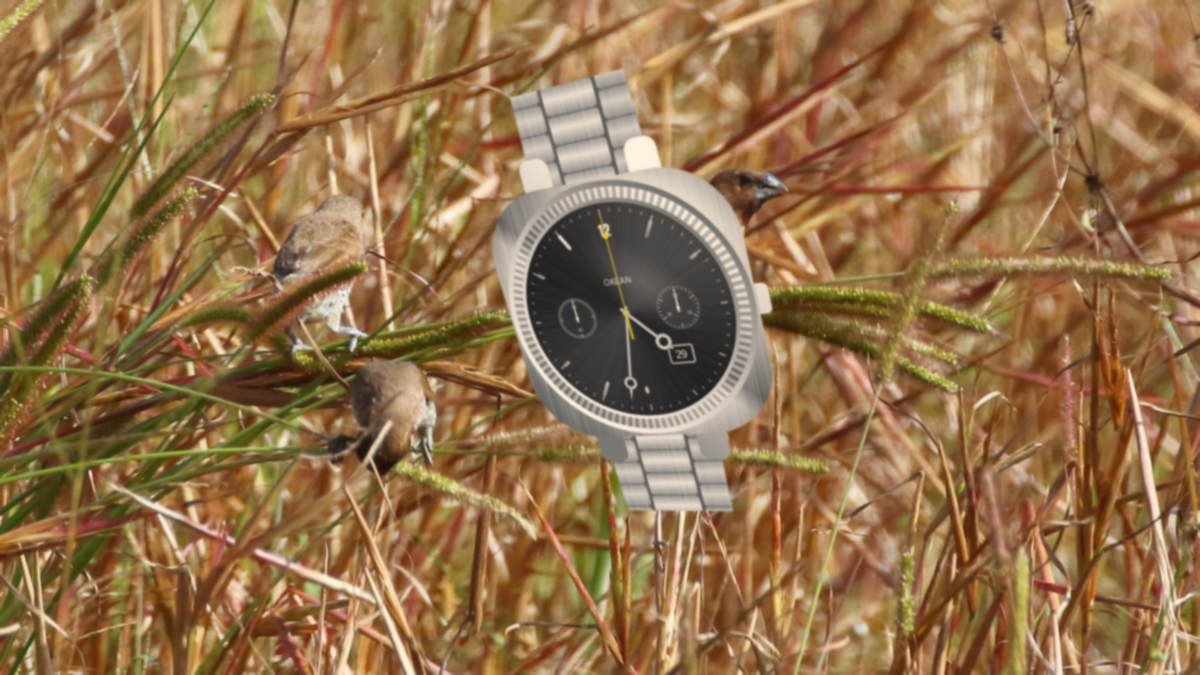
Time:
4.32
